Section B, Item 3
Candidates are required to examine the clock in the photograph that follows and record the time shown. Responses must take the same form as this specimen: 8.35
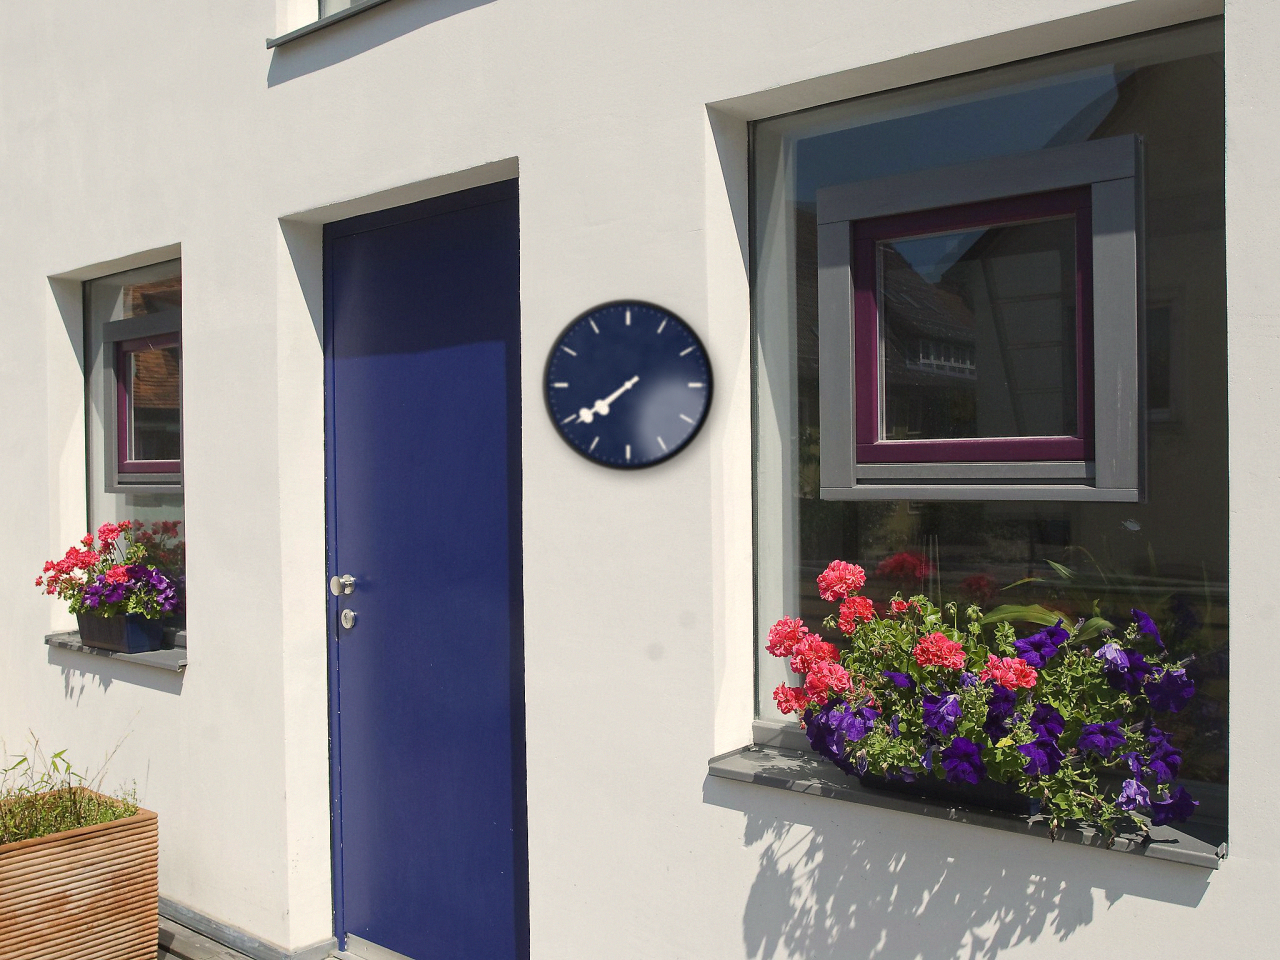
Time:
7.39
